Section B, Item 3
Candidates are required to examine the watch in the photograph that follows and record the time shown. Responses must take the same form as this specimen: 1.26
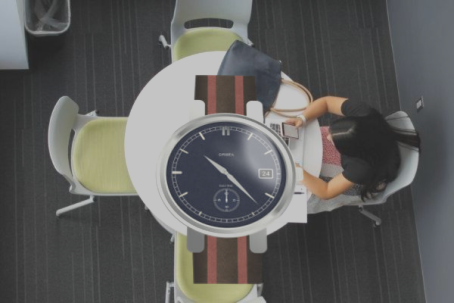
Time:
10.23
